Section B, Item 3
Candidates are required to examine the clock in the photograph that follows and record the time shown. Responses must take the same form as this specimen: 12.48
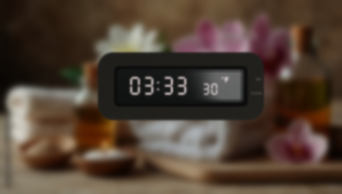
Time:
3.33
